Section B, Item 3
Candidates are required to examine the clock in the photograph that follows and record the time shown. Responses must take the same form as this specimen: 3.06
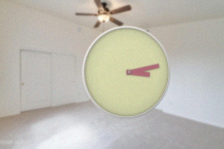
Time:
3.13
